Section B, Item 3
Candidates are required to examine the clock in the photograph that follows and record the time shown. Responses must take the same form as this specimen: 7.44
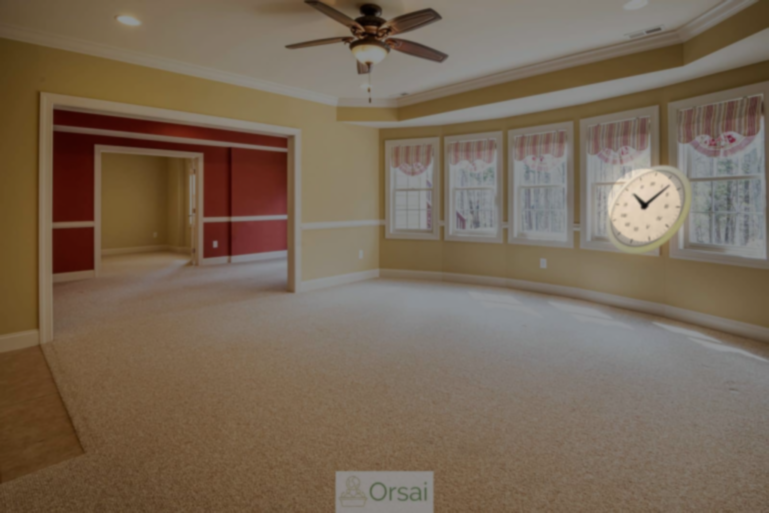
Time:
10.07
